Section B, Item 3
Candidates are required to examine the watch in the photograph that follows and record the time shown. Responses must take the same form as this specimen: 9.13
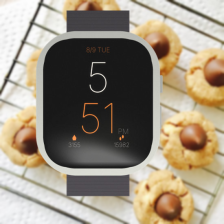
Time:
5.51
